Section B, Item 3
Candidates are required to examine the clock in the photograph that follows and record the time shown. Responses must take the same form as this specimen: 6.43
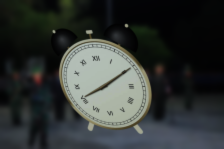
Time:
8.10
